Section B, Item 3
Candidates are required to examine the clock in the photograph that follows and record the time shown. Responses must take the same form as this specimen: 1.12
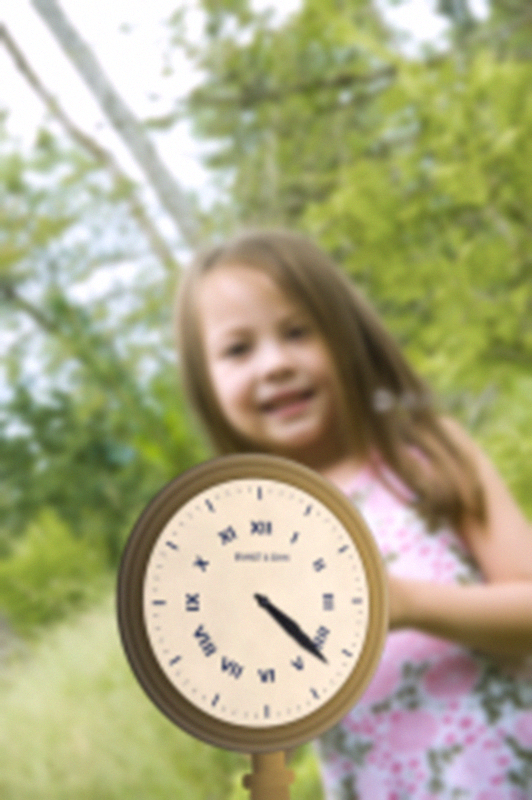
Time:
4.22
